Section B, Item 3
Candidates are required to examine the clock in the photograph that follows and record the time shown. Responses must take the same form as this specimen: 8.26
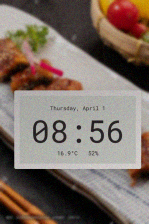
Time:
8.56
